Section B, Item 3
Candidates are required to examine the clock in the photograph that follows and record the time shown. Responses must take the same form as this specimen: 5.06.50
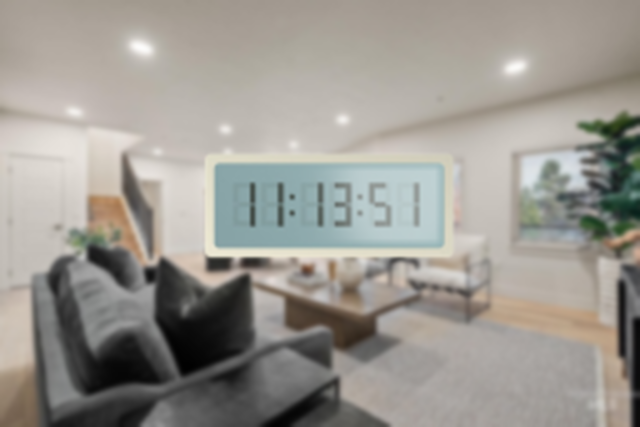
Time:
11.13.51
